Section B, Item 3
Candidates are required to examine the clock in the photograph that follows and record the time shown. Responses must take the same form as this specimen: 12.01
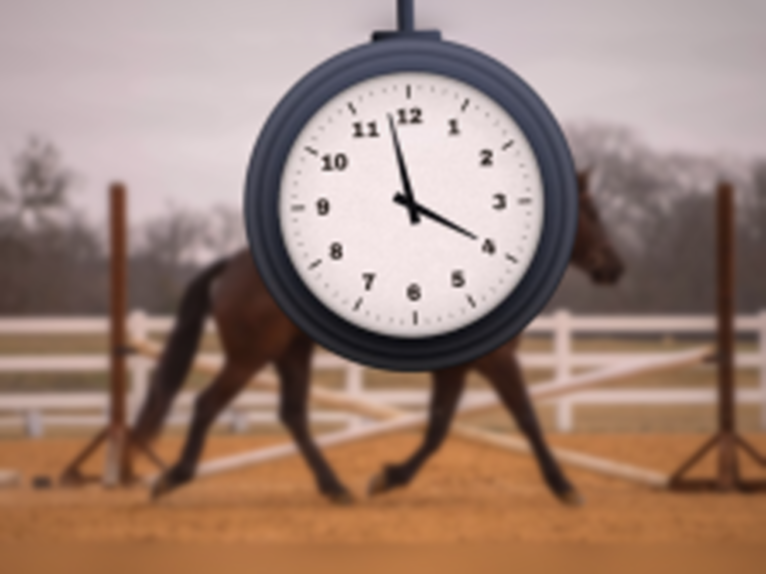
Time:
3.58
